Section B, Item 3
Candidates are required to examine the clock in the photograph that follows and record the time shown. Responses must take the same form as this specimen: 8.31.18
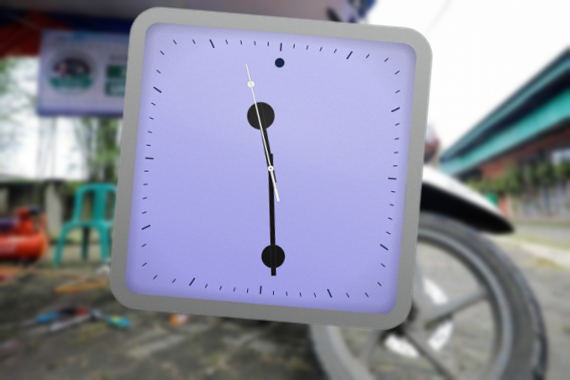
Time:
11.28.57
